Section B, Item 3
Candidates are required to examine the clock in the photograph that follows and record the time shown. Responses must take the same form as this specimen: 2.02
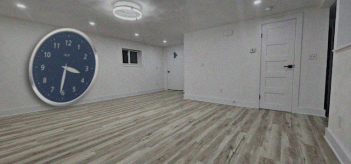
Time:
3.31
